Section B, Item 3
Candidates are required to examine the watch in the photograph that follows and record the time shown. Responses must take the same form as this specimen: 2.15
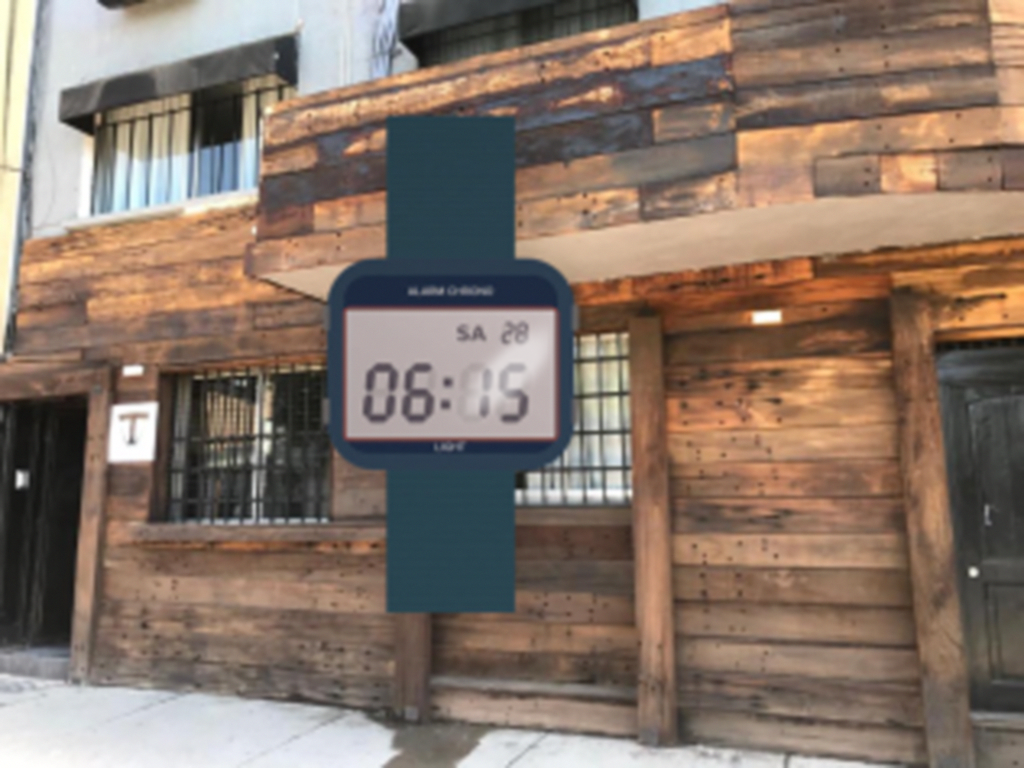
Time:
6.15
